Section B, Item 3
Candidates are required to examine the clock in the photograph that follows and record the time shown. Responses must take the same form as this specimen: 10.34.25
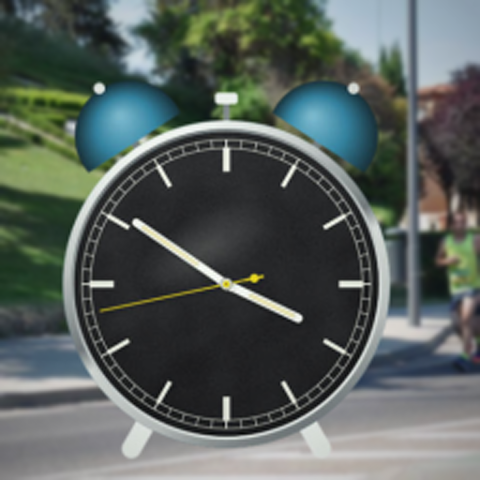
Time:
3.50.43
